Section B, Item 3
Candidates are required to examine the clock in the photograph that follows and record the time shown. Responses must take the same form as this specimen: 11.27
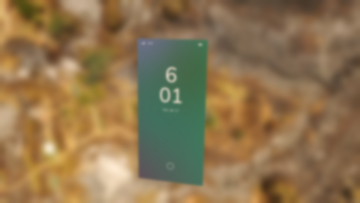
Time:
6.01
